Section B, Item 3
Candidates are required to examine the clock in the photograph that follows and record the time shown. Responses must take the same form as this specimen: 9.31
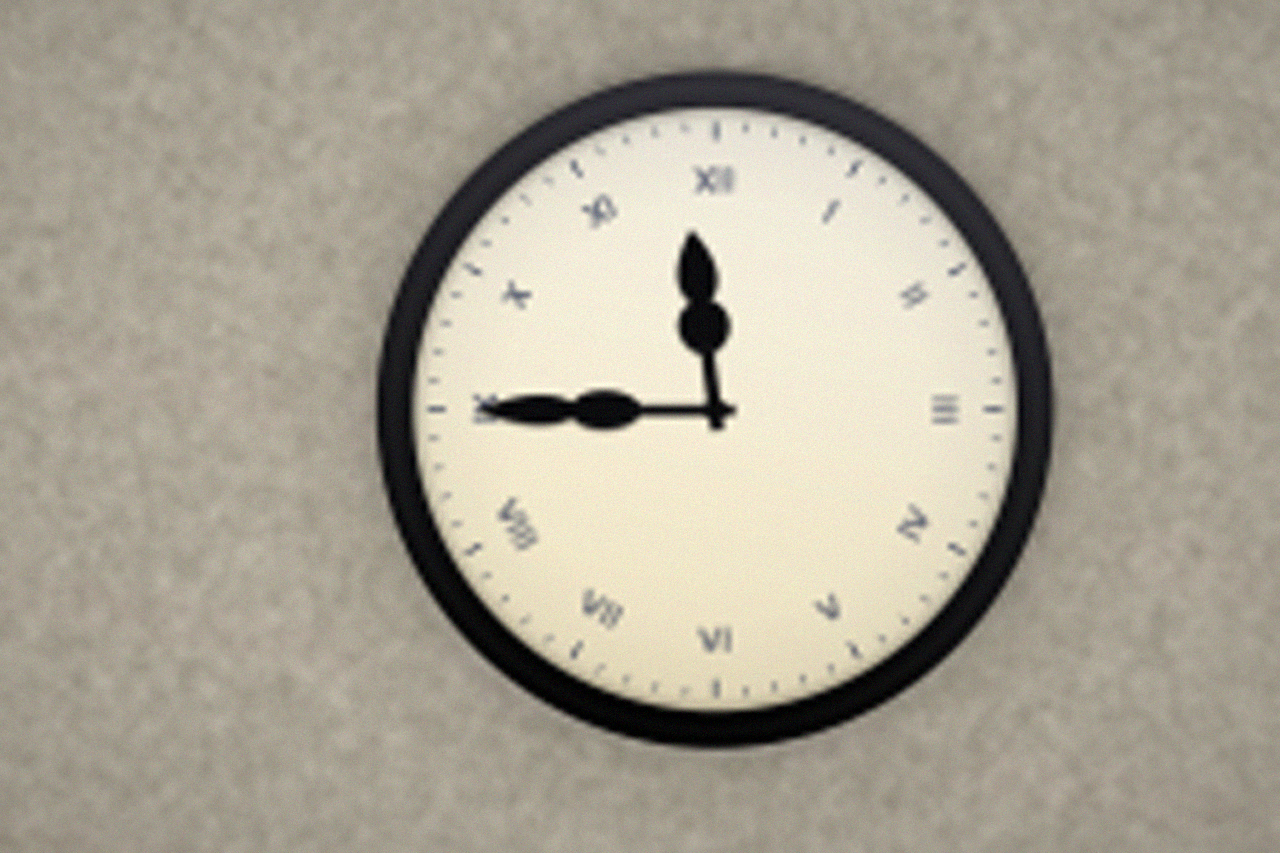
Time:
11.45
